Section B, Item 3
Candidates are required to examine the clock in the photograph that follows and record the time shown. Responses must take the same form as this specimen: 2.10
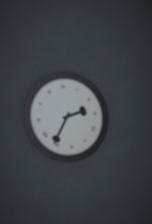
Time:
2.36
